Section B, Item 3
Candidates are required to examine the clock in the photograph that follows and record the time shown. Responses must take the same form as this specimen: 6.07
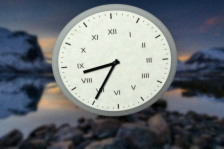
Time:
8.35
